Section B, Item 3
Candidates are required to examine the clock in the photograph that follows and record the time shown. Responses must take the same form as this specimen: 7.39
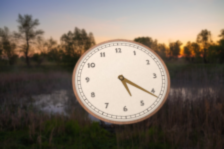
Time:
5.21
